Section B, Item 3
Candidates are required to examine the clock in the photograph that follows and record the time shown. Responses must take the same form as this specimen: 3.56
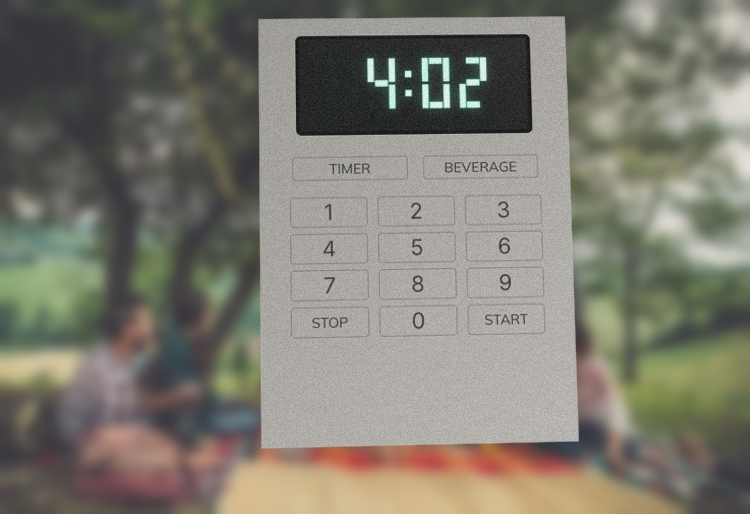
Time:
4.02
